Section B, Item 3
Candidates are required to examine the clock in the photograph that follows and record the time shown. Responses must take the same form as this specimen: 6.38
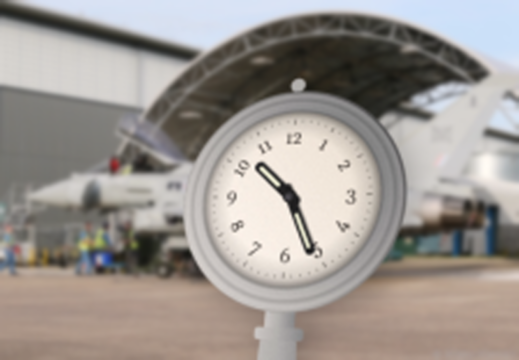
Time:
10.26
